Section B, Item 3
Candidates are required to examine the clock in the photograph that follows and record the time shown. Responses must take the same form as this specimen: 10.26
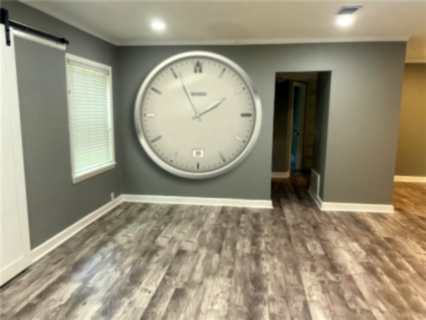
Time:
1.56
